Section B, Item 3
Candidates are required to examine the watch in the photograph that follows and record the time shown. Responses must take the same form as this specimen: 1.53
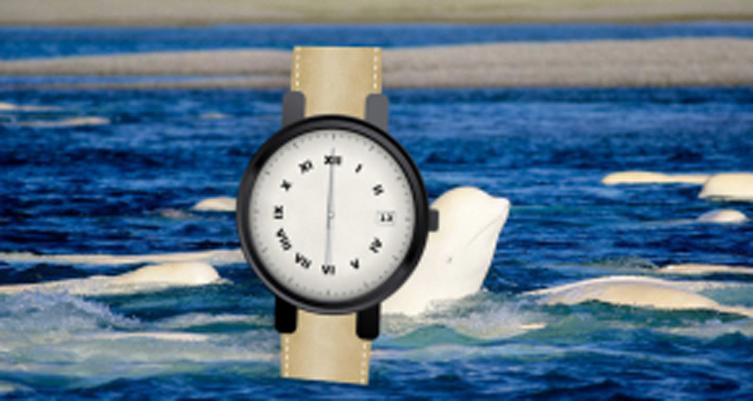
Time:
6.00
